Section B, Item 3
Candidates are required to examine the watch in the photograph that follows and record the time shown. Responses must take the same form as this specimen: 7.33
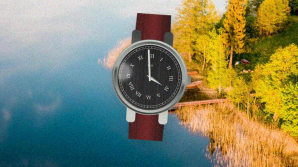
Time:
3.59
